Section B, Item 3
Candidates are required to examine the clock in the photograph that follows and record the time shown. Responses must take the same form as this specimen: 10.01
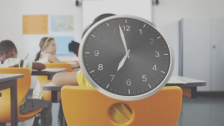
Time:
6.58
